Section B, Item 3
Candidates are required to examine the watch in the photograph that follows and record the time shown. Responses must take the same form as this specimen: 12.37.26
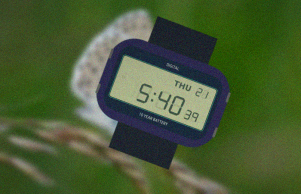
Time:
5.40.39
